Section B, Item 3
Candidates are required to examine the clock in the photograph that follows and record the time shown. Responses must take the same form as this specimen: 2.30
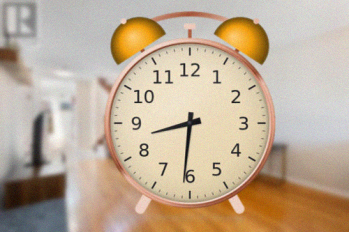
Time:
8.31
